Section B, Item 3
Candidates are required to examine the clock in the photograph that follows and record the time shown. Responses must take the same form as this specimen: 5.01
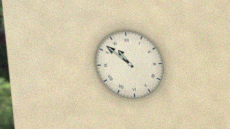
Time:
10.52
